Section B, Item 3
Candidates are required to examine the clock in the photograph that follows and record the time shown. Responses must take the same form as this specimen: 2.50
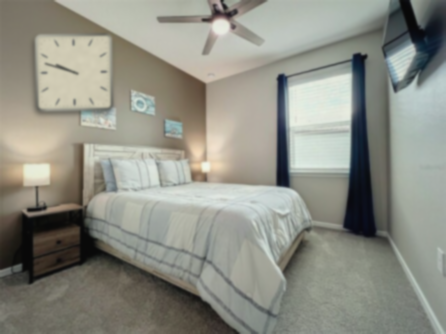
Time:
9.48
